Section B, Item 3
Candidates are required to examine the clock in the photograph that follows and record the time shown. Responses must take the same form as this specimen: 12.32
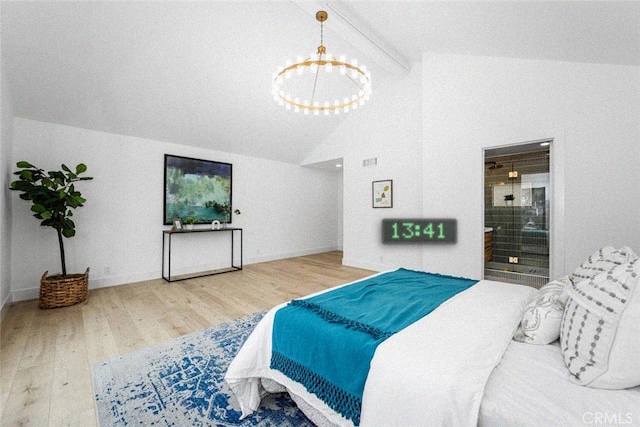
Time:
13.41
